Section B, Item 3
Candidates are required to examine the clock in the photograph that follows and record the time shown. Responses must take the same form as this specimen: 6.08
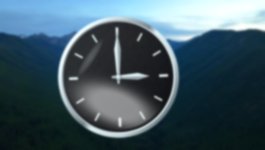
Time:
3.00
